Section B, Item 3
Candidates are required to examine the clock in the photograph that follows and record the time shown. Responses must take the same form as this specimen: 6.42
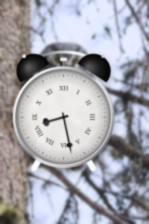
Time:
8.28
